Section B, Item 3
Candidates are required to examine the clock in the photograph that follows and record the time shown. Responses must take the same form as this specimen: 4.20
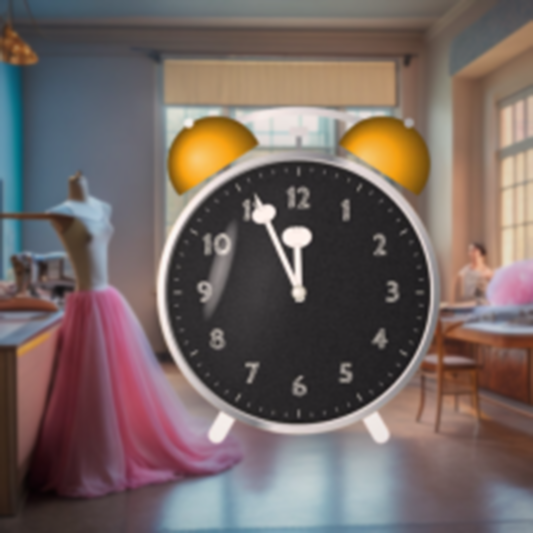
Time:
11.56
